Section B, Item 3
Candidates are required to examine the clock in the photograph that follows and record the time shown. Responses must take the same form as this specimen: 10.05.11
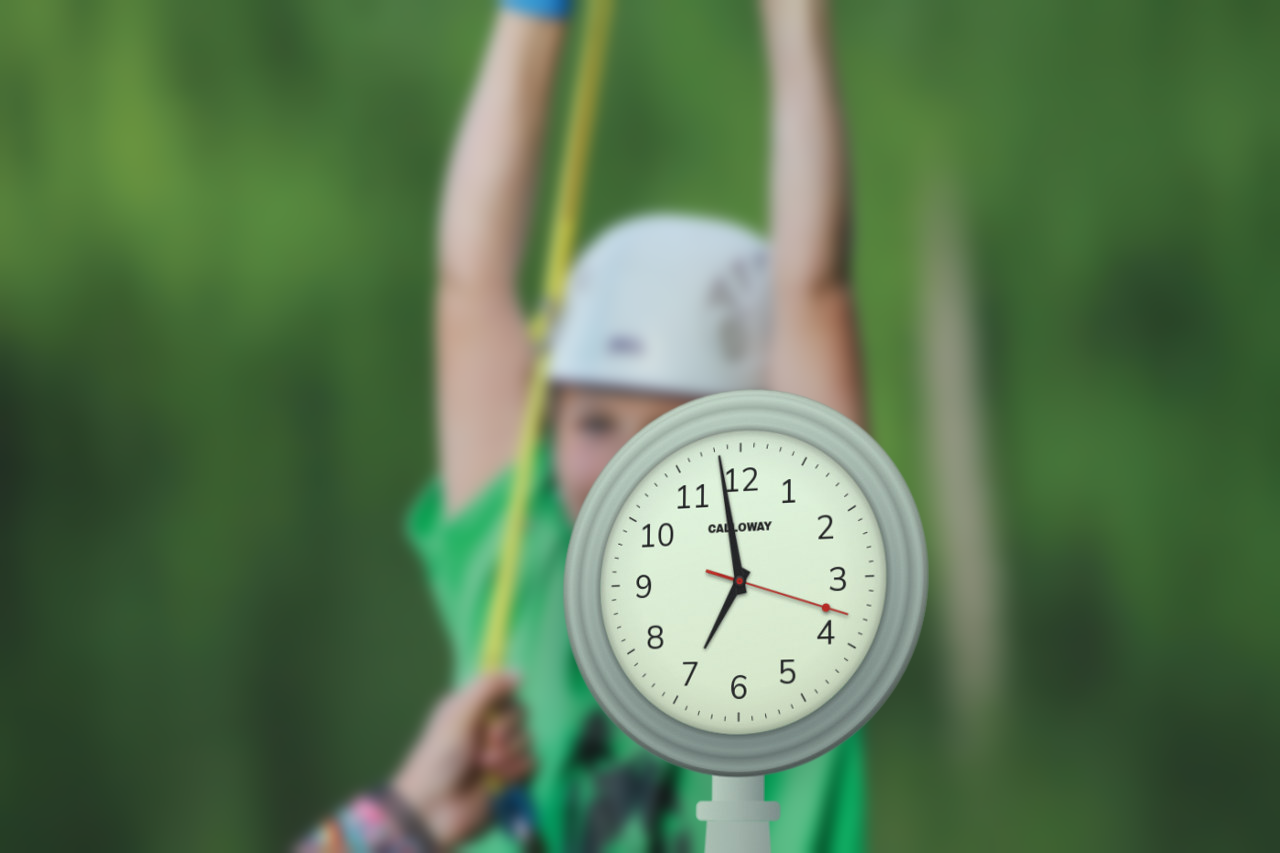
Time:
6.58.18
